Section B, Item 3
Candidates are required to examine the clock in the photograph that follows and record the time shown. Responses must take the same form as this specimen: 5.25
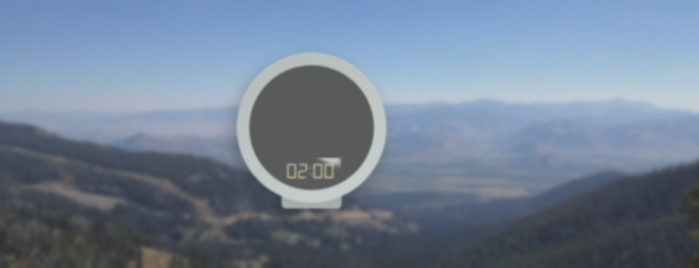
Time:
2.00
